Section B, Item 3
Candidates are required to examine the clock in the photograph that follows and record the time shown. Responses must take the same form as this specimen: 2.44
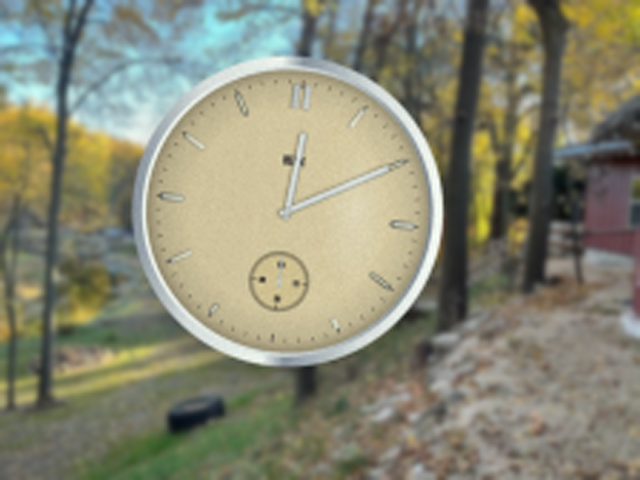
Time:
12.10
